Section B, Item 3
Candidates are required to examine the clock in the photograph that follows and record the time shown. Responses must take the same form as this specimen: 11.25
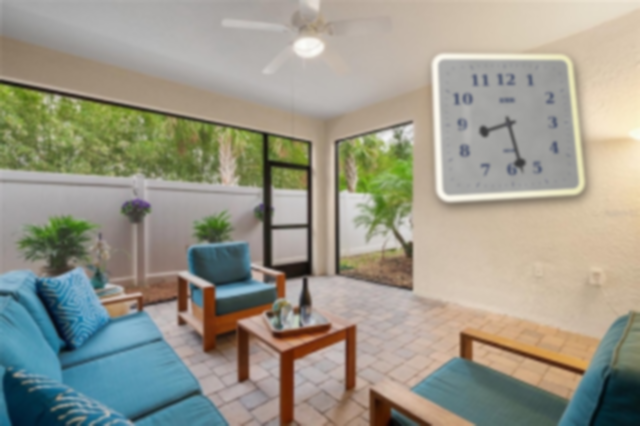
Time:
8.28
